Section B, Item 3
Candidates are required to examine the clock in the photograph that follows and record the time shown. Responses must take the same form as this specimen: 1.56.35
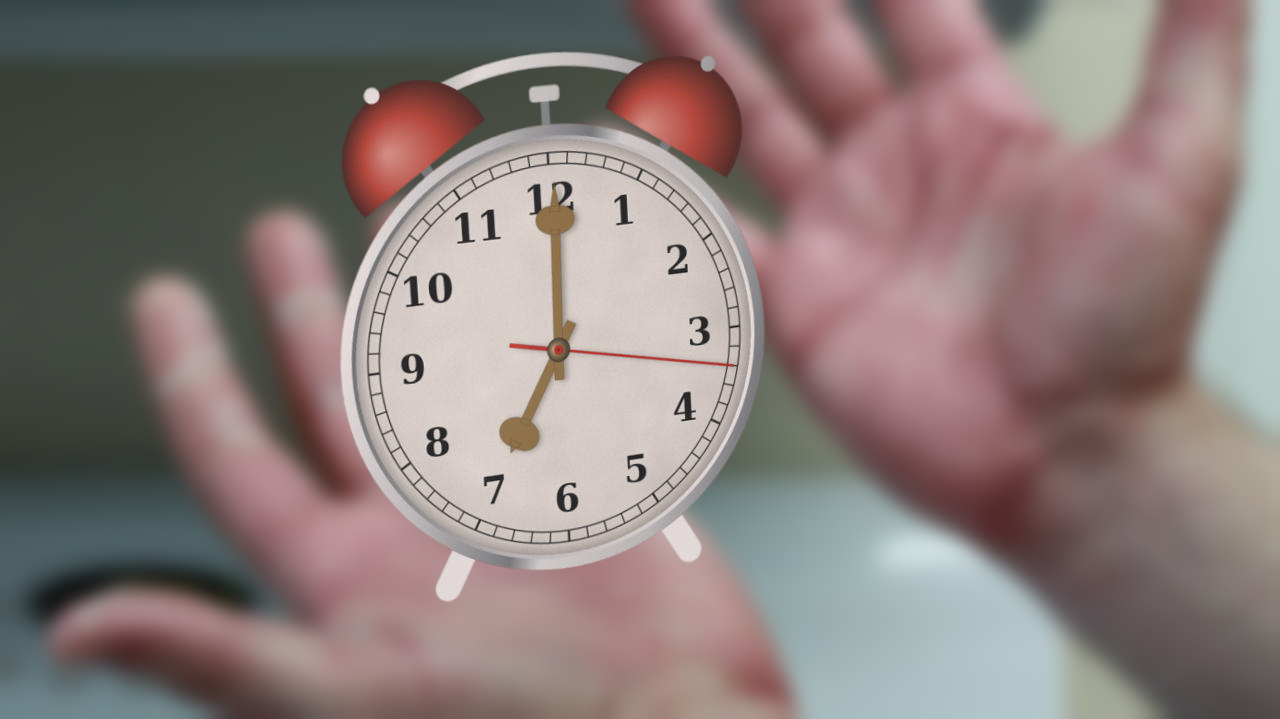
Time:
7.00.17
